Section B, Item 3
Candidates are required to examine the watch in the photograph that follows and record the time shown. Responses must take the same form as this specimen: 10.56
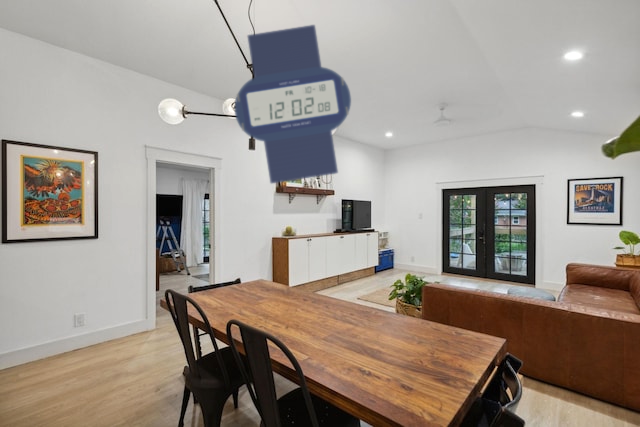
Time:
12.02
